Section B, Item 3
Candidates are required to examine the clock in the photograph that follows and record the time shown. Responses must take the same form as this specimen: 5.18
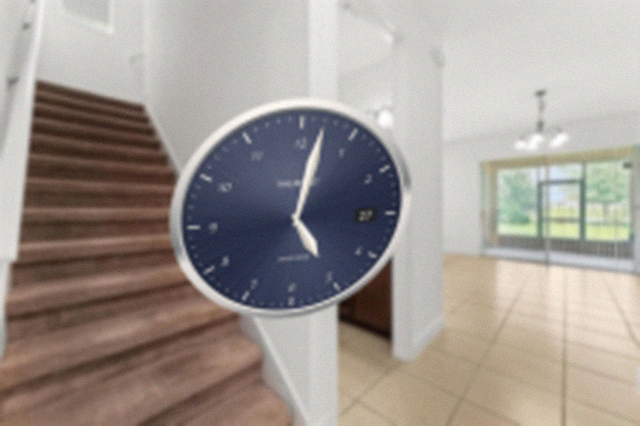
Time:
5.02
